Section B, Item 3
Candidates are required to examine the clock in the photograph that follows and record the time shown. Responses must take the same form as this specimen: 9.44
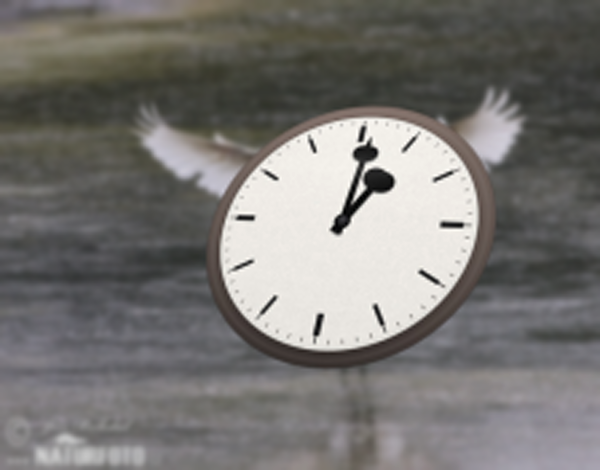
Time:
1.01
